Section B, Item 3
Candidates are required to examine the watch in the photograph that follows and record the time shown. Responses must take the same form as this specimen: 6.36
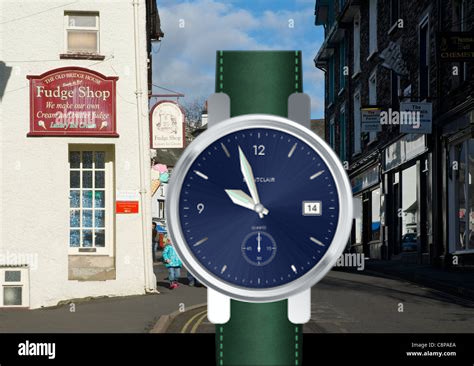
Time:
9.57
